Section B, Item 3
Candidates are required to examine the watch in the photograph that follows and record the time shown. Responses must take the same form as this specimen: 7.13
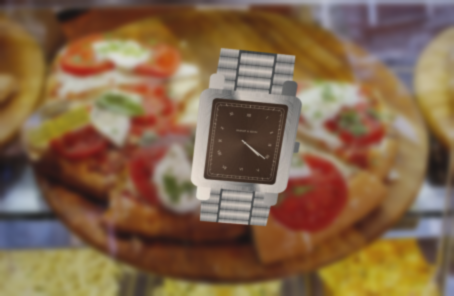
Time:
4.21
